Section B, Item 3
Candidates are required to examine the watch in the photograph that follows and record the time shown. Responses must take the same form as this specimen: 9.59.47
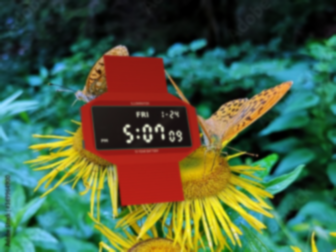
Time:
5.07.09
